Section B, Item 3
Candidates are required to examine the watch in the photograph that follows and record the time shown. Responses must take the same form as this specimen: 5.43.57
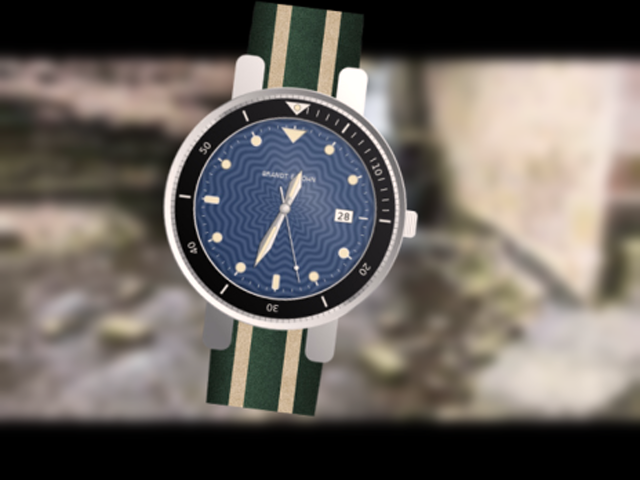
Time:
12.33.27
